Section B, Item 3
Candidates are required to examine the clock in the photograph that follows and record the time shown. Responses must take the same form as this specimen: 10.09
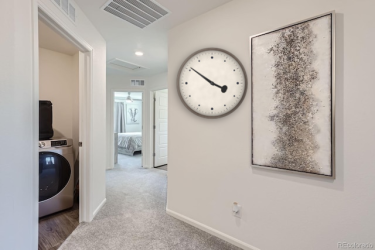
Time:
3.51
